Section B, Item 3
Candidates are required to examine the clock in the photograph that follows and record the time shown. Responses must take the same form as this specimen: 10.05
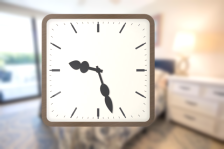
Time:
9.27
